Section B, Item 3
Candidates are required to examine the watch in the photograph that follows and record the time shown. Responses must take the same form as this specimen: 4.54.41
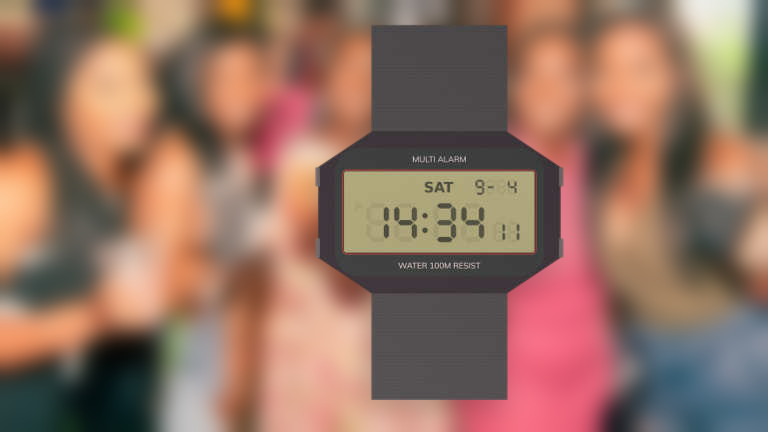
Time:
14.34.11
